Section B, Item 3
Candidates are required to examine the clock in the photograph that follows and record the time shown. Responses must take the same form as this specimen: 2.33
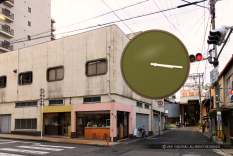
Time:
3.16
